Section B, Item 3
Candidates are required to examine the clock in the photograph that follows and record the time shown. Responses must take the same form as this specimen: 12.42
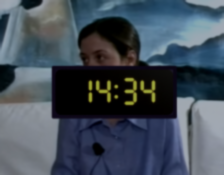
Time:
14.34
